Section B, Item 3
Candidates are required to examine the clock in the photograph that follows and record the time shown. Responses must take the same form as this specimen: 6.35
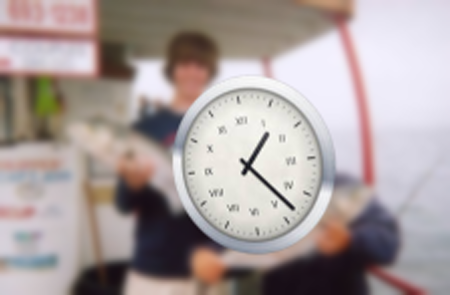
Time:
1.23
